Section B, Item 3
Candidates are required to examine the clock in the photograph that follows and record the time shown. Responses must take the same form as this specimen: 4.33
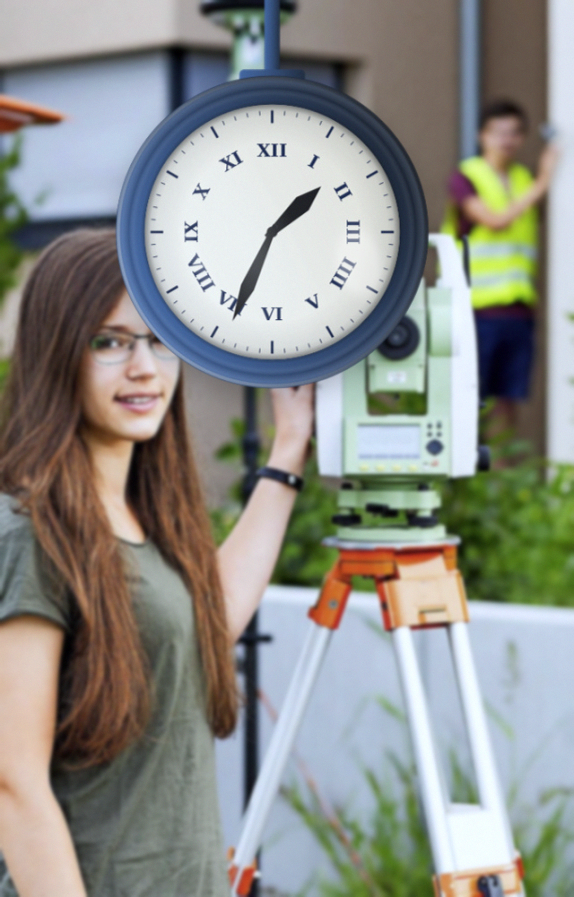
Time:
1.34
